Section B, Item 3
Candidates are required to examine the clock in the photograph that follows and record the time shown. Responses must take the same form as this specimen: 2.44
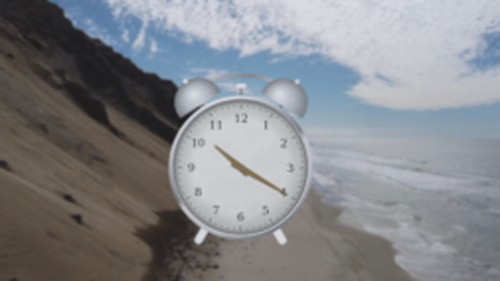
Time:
10.20
